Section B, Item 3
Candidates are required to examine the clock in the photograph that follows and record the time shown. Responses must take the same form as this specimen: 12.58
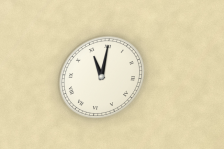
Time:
11.00
